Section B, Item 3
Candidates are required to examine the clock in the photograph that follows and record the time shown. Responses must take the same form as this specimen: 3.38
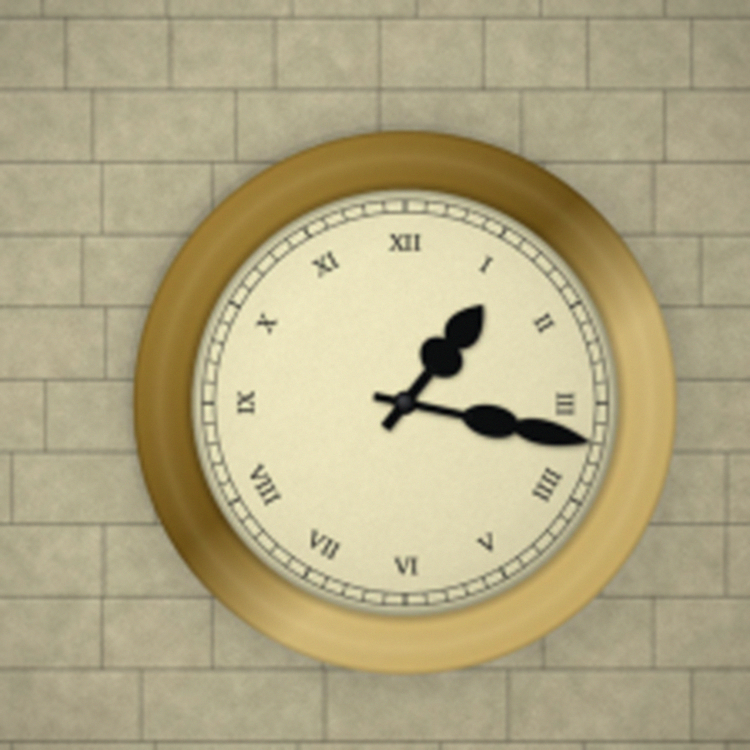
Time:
1.17
